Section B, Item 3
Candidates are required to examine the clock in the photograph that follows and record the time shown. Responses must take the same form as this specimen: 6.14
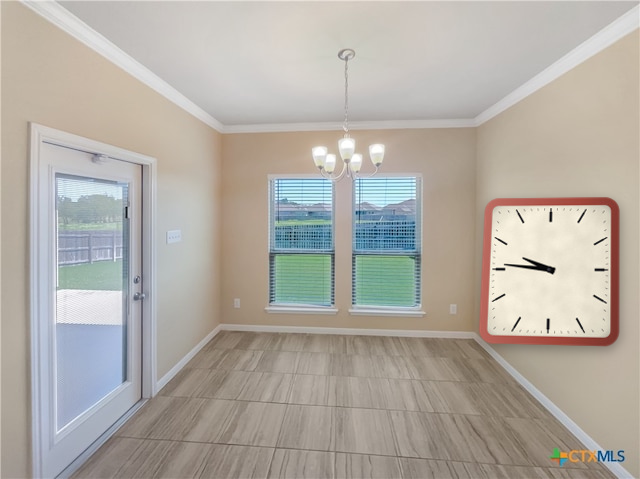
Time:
9.46
